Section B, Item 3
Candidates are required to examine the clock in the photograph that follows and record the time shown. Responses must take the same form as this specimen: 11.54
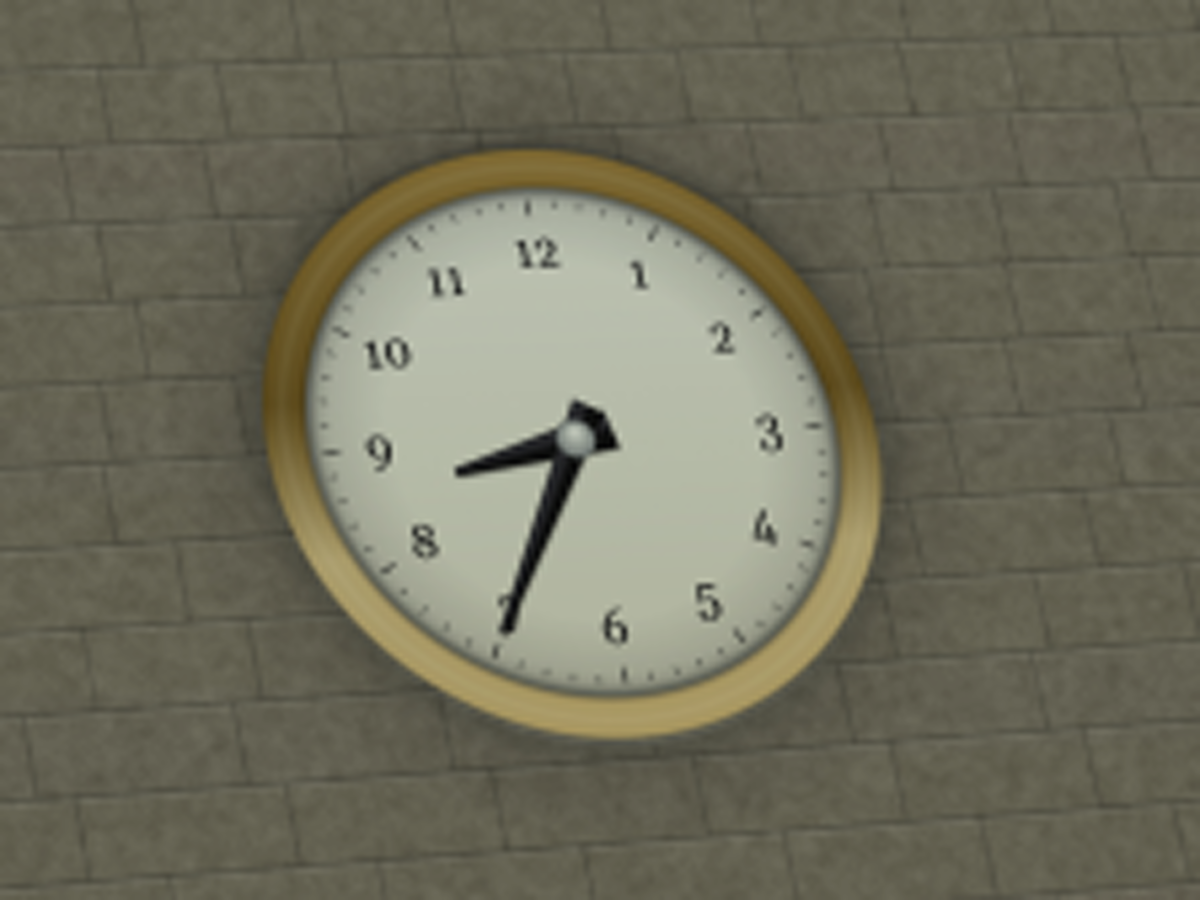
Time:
8.35
